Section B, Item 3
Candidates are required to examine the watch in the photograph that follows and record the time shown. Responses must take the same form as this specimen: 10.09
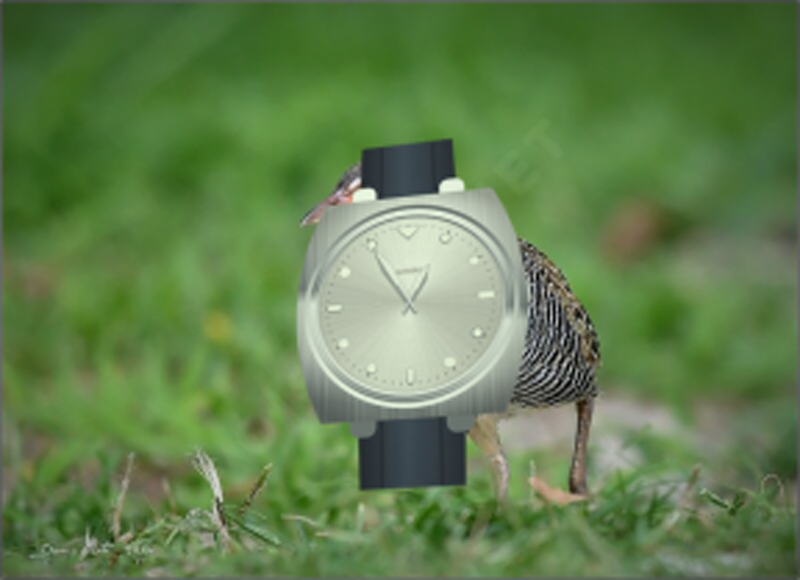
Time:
12.55
